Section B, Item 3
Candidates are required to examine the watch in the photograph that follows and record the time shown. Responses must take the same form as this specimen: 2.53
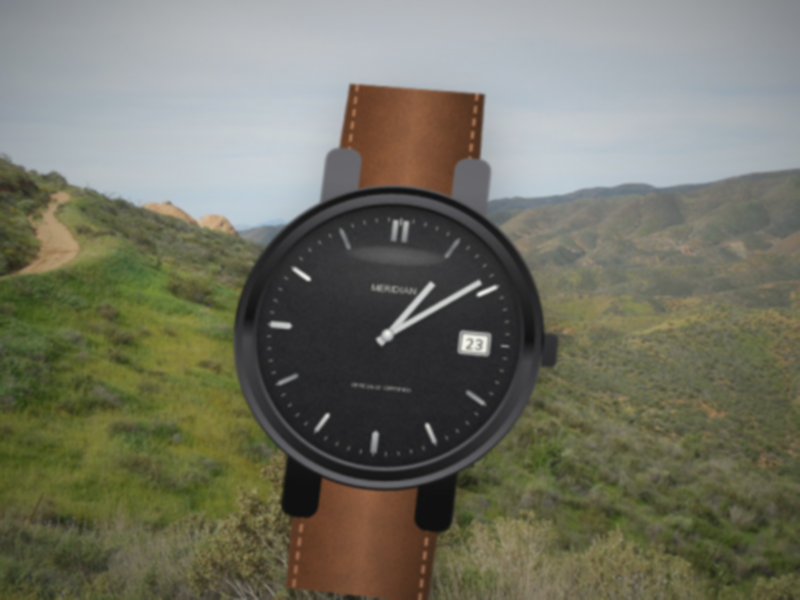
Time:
1.09
